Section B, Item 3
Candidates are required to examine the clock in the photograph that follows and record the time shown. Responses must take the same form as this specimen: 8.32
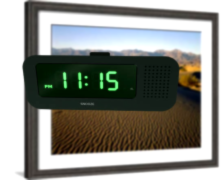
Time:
11.15
